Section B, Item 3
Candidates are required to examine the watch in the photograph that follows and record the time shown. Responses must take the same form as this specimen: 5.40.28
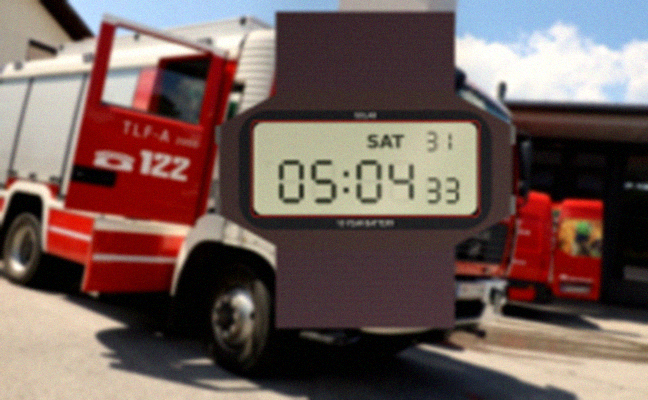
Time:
5.04.33
